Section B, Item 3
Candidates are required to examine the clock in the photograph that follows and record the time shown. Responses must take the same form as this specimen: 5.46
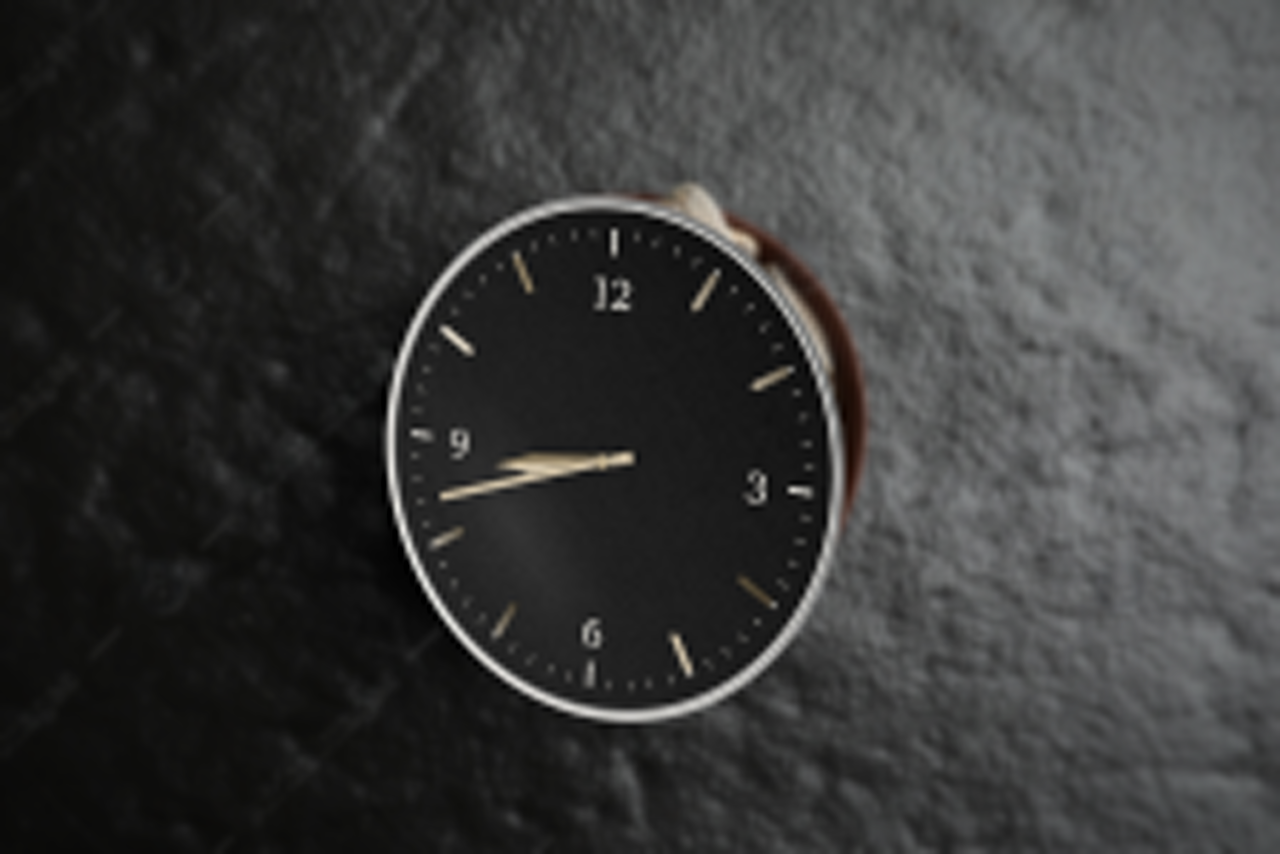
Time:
8.42
